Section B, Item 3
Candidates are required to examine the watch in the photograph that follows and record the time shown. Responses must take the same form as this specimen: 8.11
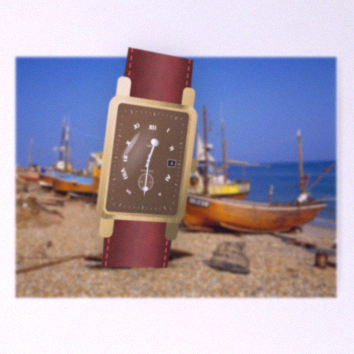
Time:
12.30
